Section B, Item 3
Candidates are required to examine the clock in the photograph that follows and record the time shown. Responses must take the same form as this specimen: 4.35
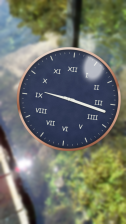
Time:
9.17
